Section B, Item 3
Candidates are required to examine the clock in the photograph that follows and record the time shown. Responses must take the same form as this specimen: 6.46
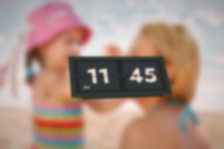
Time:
11.45
